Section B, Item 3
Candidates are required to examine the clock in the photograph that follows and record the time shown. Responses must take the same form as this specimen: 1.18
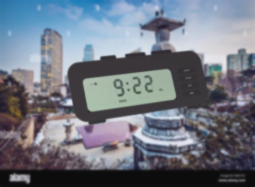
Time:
9.22
